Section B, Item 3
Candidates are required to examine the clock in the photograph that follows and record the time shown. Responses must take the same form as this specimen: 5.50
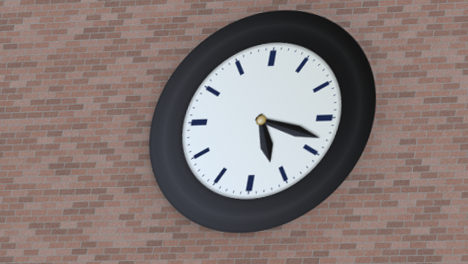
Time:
5.18
